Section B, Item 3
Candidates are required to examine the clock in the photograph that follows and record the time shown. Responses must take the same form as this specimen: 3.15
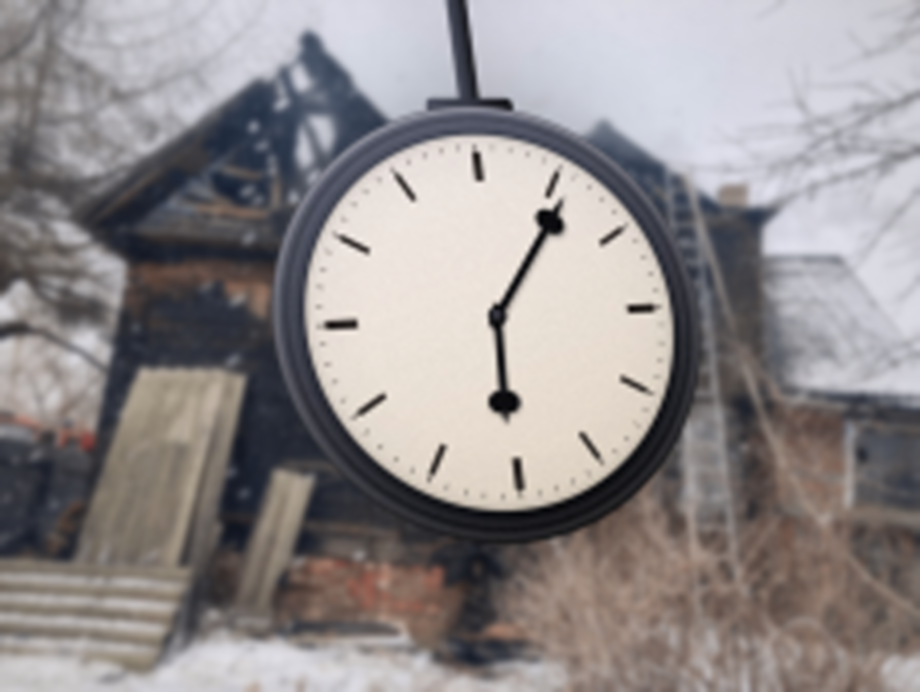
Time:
6.06
